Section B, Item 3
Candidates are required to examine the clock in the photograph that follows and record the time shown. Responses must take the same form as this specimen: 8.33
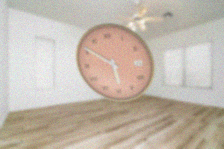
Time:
5.51
